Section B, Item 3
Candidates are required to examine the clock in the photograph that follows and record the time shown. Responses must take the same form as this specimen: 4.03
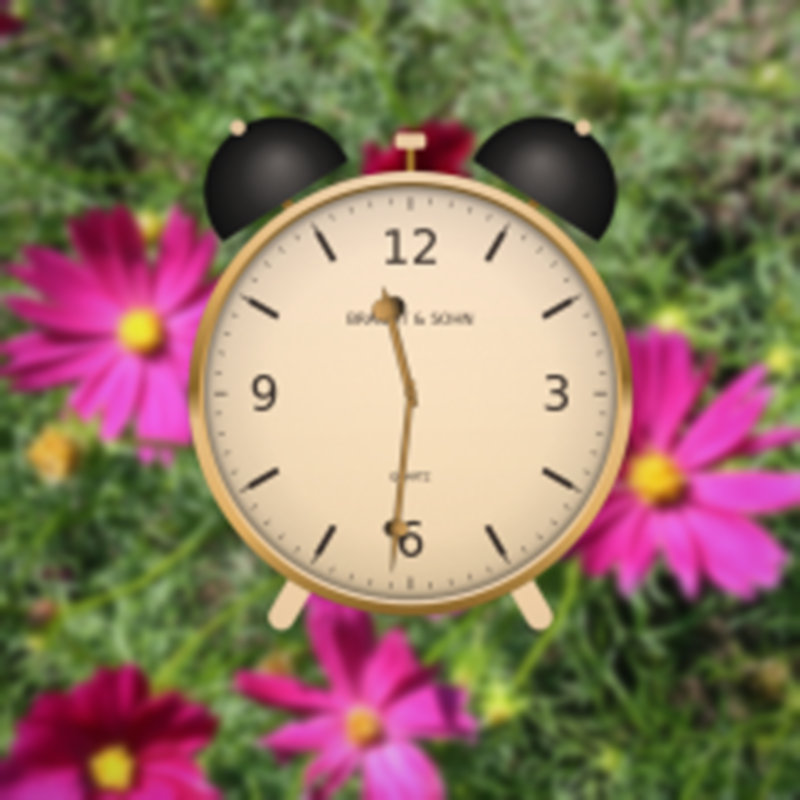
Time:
11.31
